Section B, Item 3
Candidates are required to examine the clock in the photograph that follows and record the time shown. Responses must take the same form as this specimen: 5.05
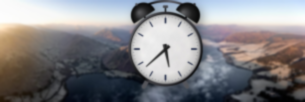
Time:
5.38
